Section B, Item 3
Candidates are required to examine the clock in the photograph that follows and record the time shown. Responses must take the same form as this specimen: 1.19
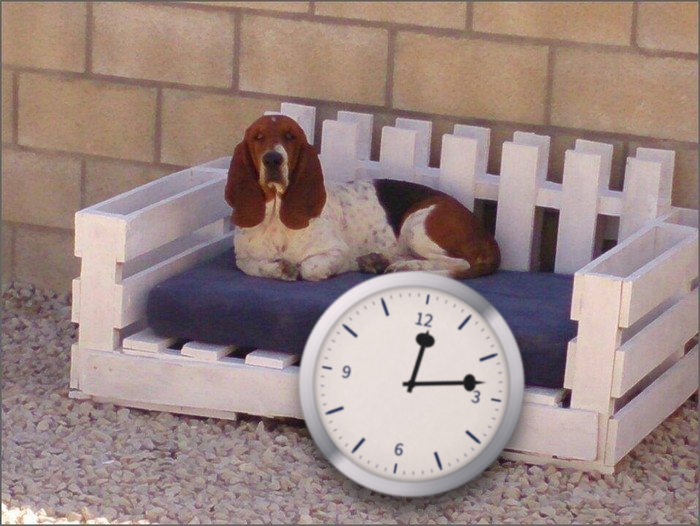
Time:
12.13
